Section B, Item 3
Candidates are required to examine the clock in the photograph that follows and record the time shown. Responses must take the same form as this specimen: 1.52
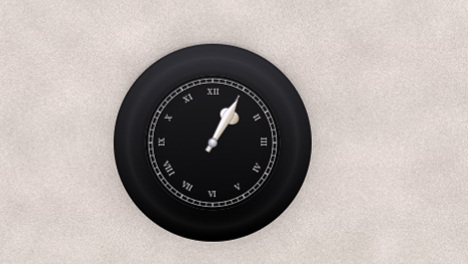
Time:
1.05
